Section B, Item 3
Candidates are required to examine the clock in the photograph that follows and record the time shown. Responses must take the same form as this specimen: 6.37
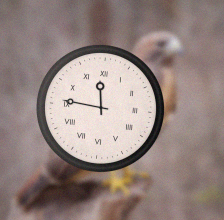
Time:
11.46
